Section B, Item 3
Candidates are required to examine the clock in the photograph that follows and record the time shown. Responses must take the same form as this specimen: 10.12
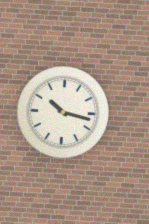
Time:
10.17
